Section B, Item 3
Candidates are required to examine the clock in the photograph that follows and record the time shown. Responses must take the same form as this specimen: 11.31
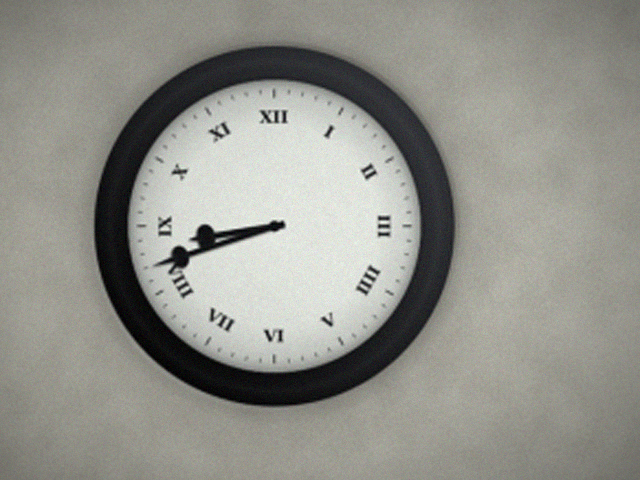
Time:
8.42
